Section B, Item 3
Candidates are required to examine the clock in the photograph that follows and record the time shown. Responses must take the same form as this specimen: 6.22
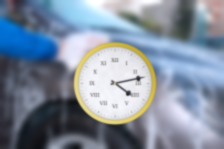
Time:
4.13
